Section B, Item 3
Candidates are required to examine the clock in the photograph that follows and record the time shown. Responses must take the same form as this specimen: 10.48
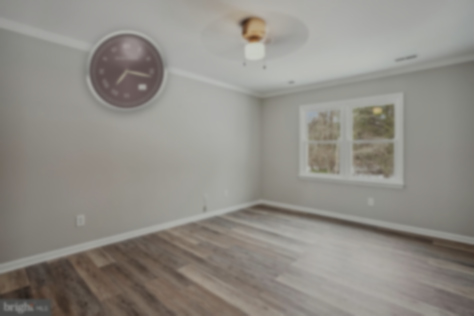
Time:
7.17
